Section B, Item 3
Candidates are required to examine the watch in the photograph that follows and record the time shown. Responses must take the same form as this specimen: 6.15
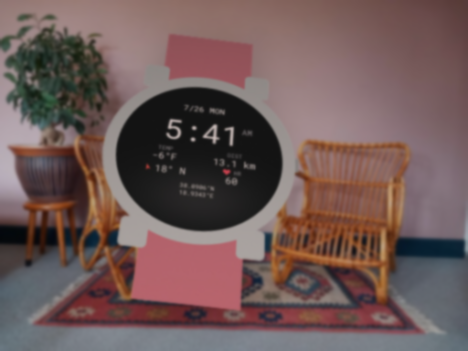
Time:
5.41
